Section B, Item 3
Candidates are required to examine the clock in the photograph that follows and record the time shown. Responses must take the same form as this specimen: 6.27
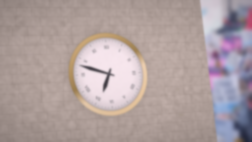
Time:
6.48
